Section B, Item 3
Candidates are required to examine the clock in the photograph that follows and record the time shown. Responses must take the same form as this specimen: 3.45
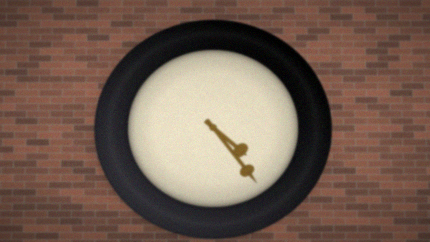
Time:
4.24
